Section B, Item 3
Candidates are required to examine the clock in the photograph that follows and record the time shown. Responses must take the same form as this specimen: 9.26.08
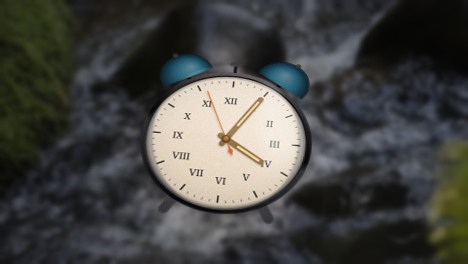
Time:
4.04.56
